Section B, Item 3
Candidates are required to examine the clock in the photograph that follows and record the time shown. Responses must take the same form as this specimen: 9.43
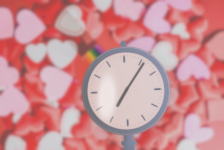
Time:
7.06
